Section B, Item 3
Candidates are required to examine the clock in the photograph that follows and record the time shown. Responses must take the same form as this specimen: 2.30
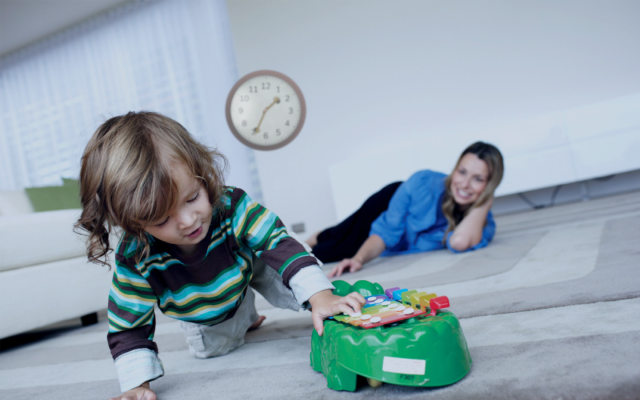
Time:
1.34
